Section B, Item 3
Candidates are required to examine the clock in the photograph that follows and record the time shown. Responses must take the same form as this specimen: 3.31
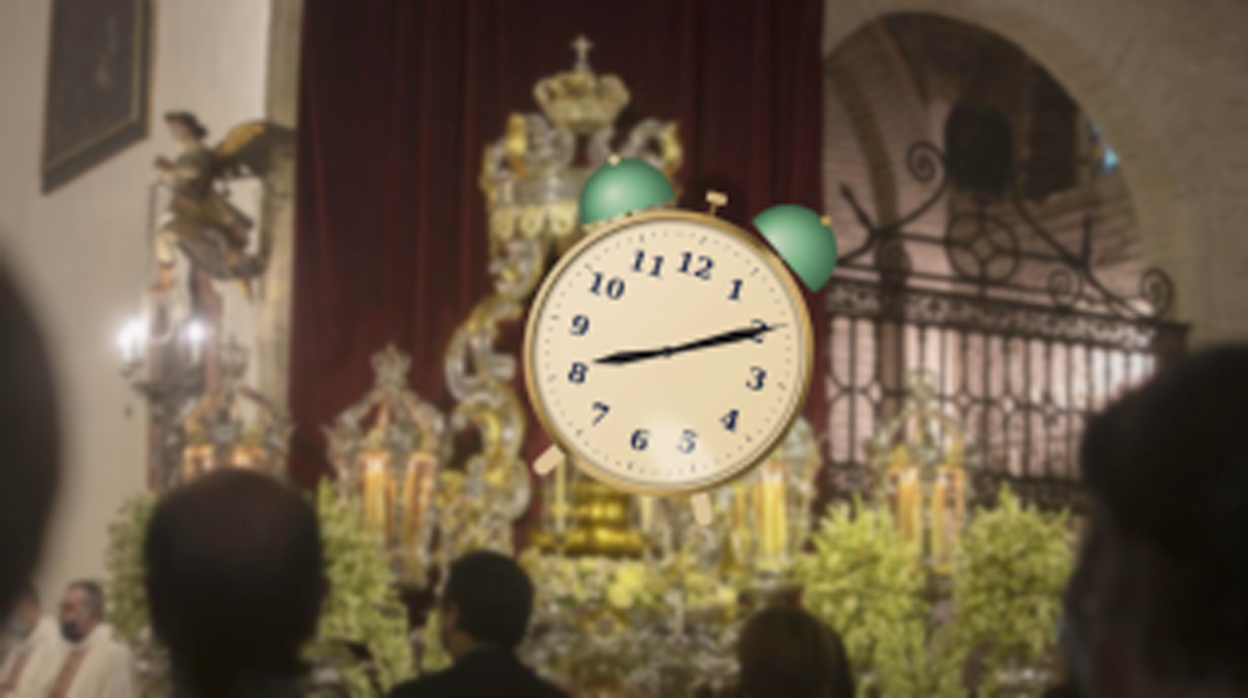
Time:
8.10
